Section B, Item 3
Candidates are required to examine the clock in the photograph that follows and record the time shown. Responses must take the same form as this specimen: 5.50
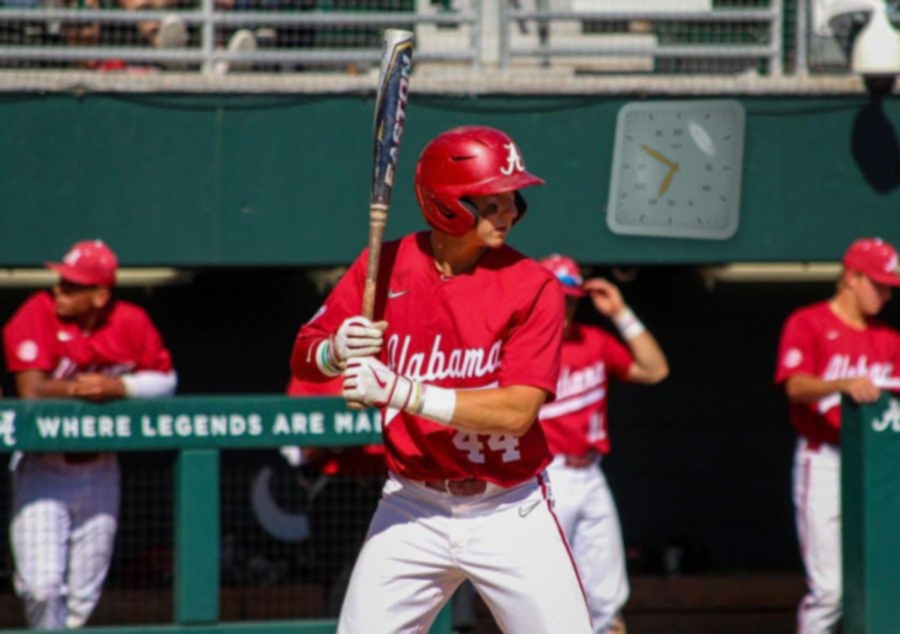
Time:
6.50
